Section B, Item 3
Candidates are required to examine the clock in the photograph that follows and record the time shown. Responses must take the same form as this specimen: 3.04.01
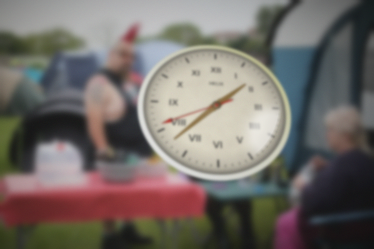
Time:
1.37.41
